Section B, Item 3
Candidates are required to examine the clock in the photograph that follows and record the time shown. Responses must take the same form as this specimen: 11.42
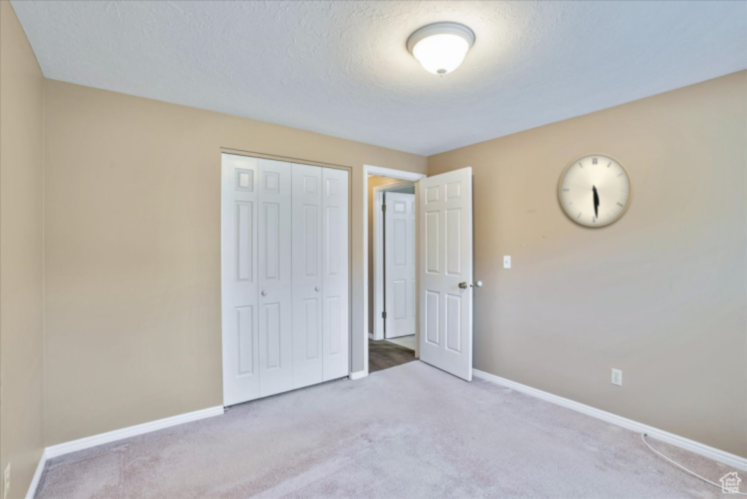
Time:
5.29
